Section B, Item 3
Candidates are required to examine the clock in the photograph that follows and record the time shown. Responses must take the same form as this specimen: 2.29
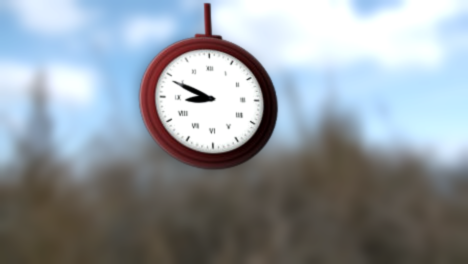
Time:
8.49
